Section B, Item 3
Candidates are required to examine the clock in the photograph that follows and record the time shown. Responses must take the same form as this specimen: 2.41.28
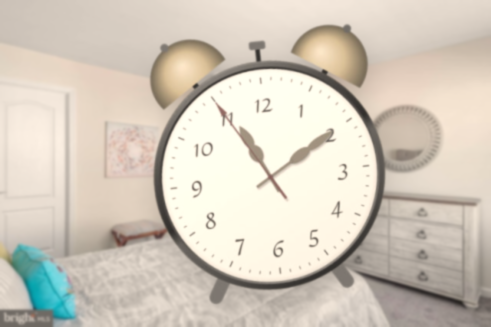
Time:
11.09.55
